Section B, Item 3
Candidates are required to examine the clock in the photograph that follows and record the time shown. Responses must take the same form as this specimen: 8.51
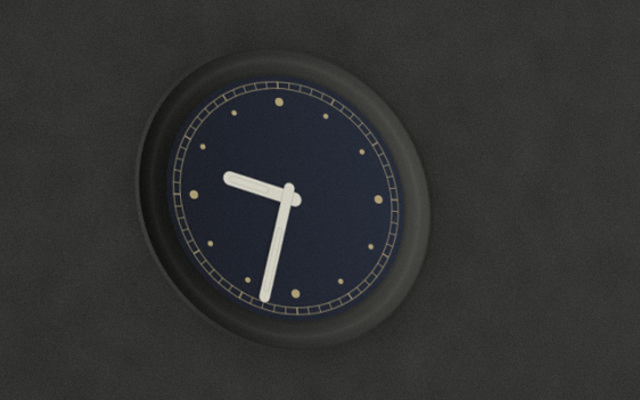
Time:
9.33
